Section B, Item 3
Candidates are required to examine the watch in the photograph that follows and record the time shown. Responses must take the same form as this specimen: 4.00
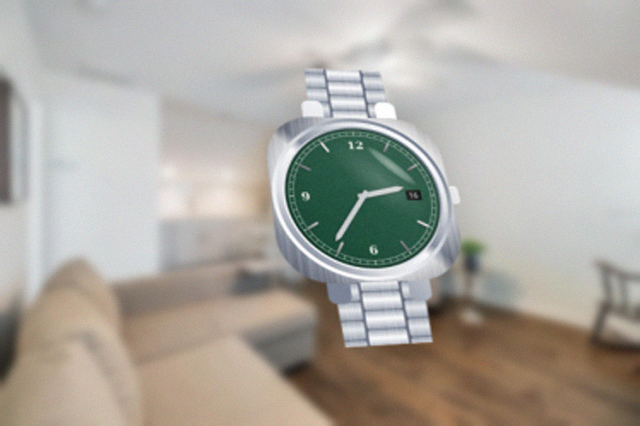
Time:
2.36
